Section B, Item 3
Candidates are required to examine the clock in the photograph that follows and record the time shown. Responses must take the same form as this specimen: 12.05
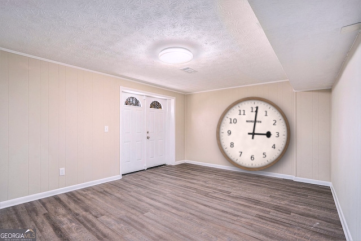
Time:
3.01
